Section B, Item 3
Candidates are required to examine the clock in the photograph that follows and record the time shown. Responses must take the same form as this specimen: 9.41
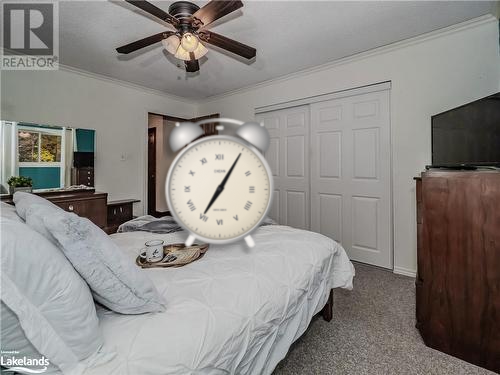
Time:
7.05
